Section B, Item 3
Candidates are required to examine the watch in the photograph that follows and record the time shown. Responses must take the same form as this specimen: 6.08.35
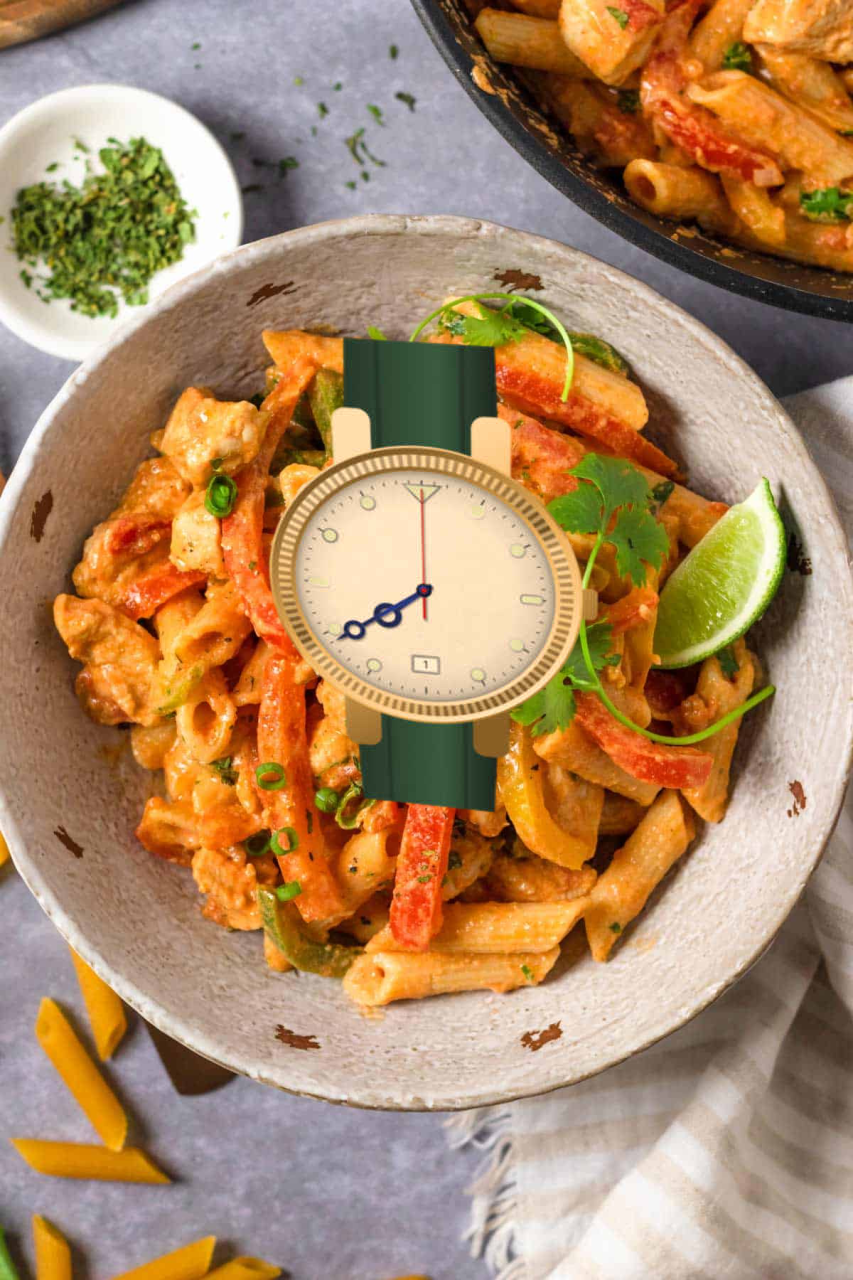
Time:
7.39.00
